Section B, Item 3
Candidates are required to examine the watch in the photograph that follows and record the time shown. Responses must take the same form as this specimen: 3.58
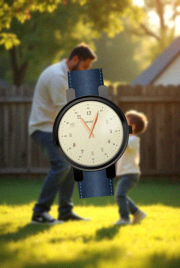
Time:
11.04
